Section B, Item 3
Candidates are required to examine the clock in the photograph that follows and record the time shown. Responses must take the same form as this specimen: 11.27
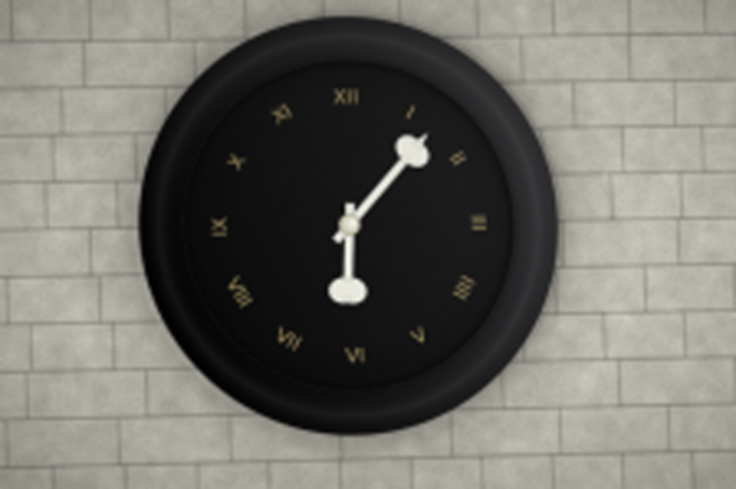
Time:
6.07
